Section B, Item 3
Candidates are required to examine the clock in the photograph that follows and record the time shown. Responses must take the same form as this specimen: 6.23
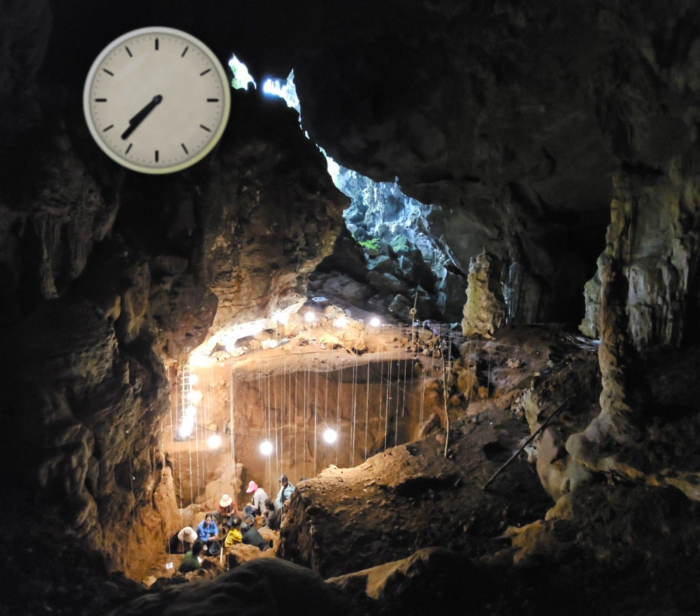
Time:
7.37
